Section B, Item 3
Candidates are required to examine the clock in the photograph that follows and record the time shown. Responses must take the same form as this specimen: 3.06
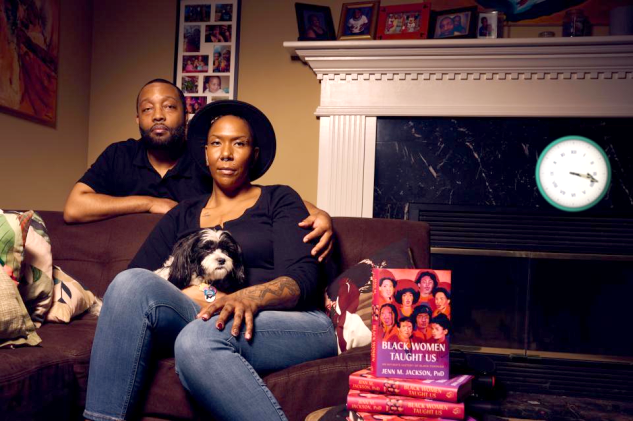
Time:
3.18
